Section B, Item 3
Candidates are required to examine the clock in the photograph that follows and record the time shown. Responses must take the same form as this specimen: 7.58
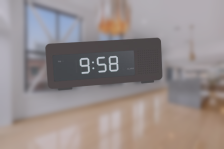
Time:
9.58
